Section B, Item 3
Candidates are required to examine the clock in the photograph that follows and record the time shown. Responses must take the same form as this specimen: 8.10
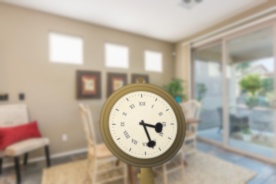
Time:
3.27
